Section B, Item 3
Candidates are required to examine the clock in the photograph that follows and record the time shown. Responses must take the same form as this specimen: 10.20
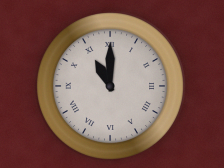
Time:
11.00
